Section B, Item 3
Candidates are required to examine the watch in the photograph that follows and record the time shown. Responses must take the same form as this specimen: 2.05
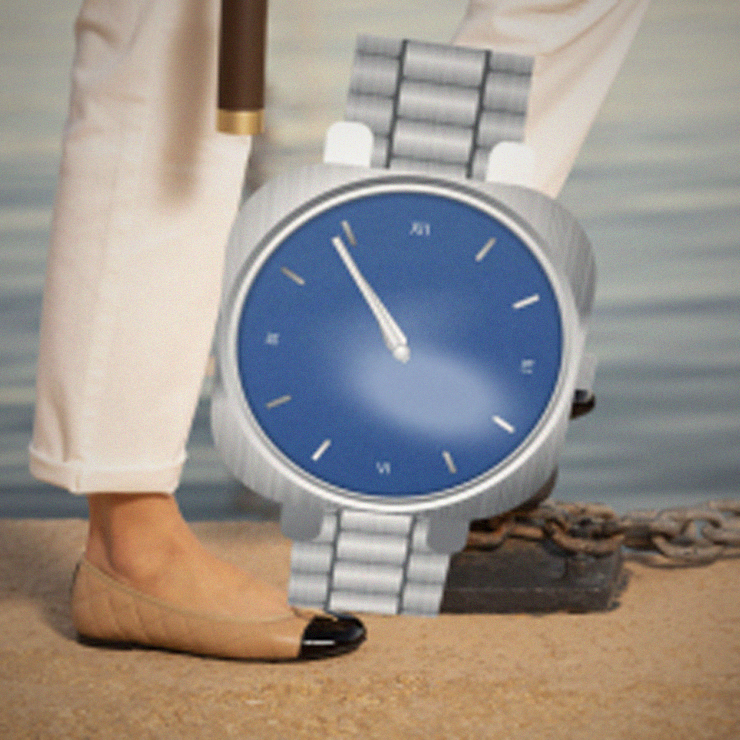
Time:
10.54
